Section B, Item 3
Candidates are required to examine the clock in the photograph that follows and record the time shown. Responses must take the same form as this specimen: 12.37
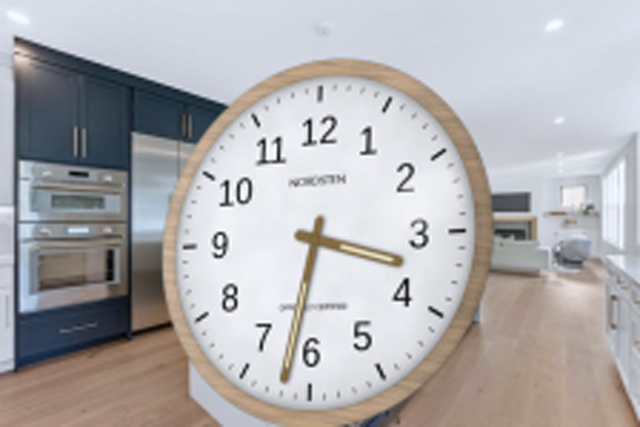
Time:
3.32
